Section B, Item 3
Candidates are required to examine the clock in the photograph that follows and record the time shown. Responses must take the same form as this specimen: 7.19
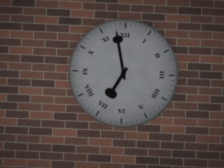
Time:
6.58
